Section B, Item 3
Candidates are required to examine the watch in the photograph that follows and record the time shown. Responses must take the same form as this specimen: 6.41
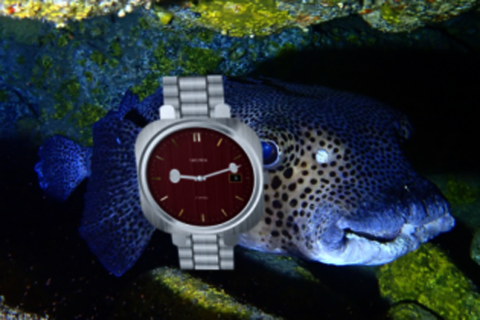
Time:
9.12
